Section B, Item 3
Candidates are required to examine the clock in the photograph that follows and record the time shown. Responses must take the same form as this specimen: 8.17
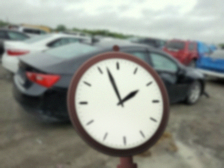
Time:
1.57
